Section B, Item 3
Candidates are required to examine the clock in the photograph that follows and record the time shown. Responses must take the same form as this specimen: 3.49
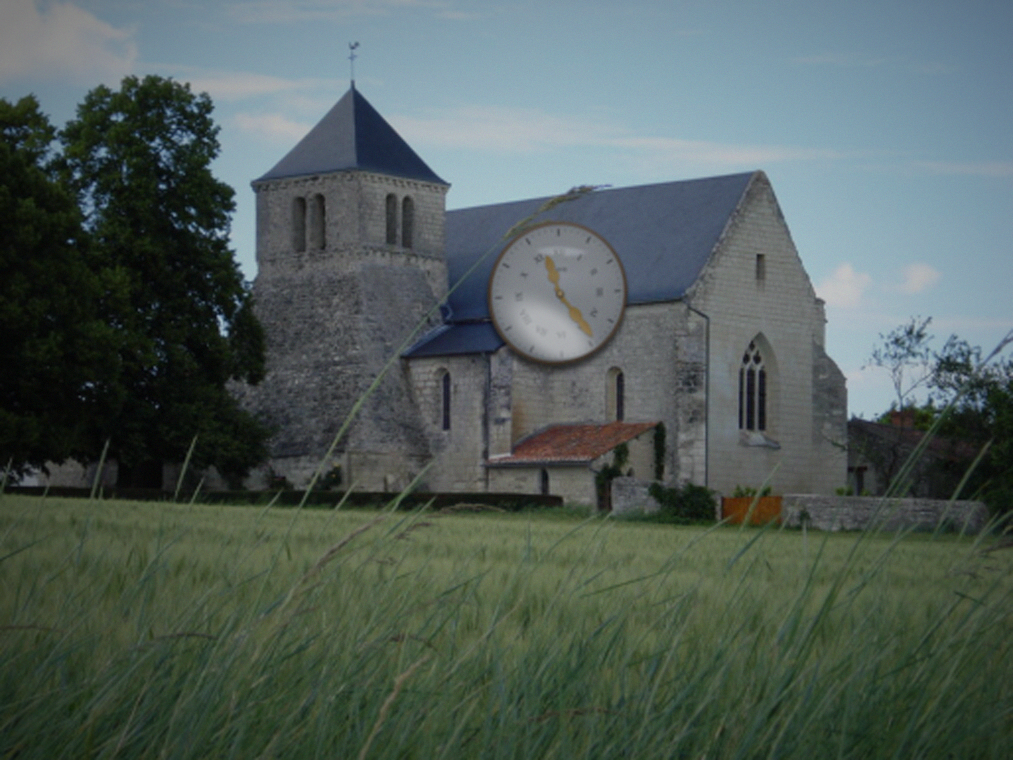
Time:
11.24
